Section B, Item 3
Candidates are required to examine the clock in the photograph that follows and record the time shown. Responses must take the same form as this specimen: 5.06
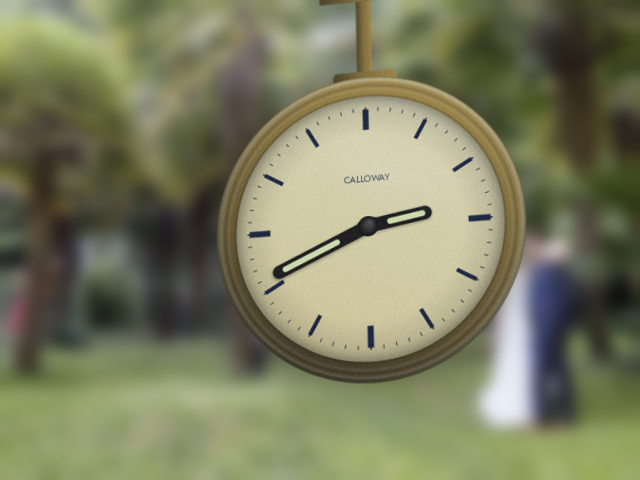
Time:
2.41
